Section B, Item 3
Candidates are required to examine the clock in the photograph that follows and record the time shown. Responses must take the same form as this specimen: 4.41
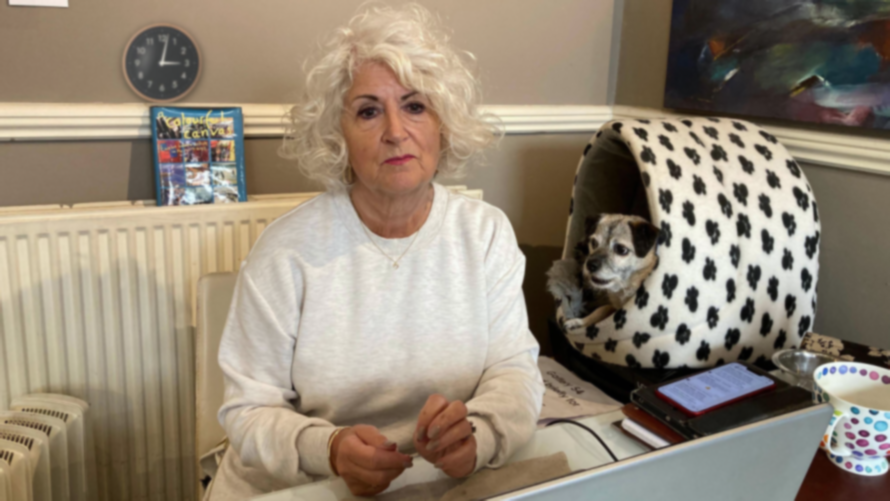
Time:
3.02
